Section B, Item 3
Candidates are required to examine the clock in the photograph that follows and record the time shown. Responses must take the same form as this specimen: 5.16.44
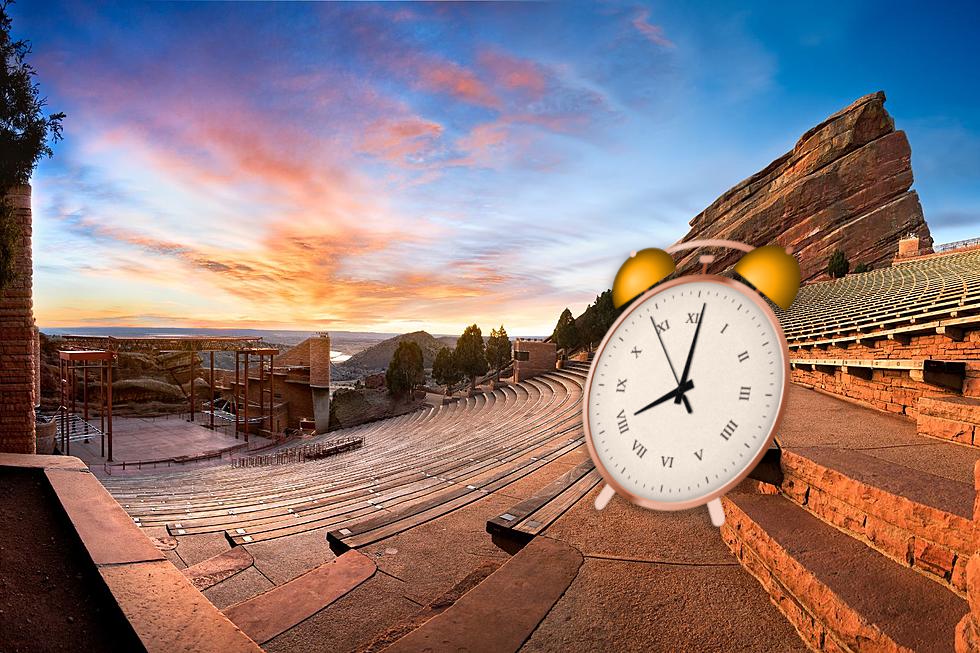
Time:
8.00.54
